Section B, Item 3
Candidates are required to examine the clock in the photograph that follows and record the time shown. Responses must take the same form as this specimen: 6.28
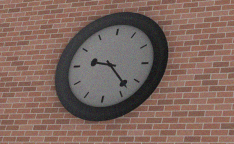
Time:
9.23
